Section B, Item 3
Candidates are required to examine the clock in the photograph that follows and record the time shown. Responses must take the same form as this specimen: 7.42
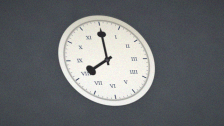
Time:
8.00
